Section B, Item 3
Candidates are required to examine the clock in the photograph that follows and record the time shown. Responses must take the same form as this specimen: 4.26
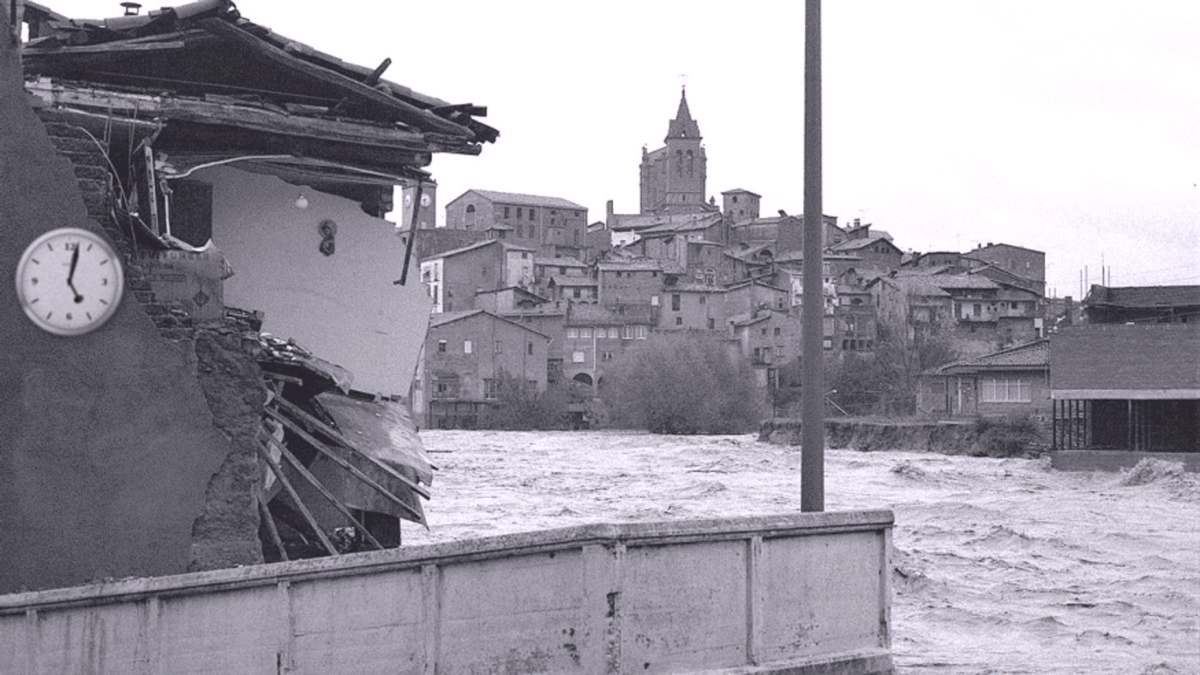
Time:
5.02
